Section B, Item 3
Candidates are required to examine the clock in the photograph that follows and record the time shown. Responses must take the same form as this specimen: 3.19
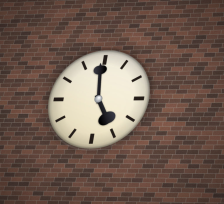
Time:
4.59
